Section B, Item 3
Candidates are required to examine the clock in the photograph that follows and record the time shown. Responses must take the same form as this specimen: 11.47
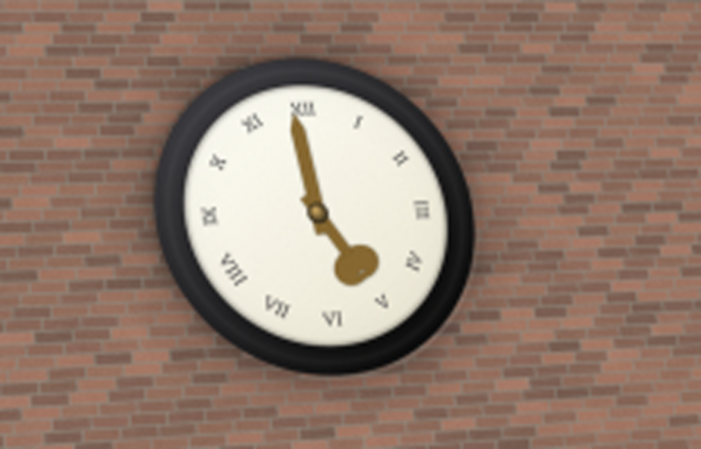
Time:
4.59
